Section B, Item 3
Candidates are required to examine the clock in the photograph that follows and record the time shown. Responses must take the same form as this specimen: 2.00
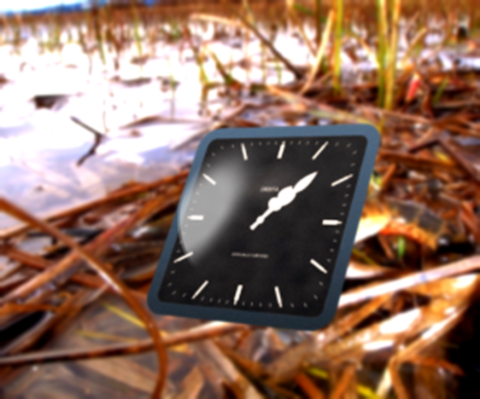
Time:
1.07
